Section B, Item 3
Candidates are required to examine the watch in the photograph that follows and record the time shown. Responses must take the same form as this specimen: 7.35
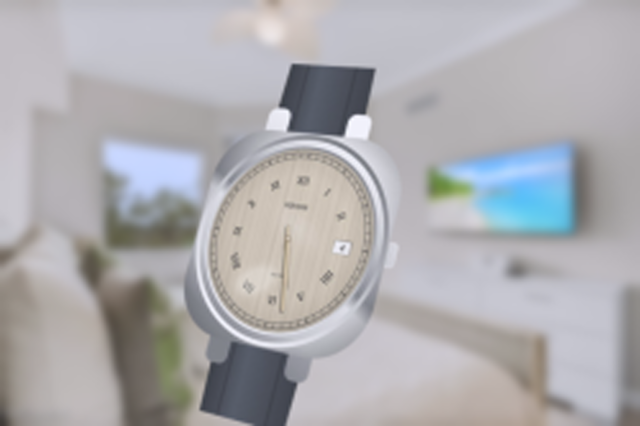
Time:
5.28
